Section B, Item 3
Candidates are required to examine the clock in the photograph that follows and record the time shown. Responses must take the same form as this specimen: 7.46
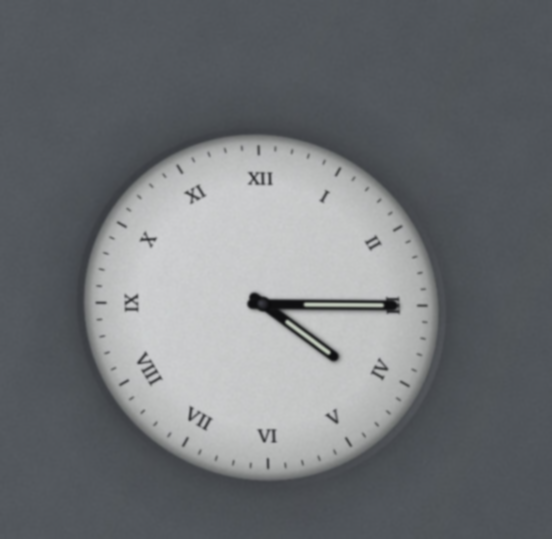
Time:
4.15
